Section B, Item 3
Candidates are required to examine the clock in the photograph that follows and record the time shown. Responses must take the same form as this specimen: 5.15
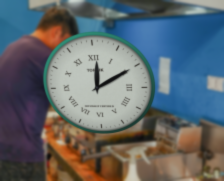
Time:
12.10
